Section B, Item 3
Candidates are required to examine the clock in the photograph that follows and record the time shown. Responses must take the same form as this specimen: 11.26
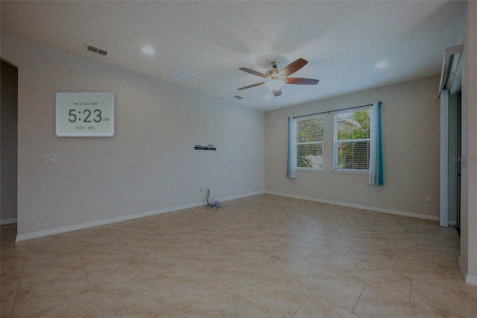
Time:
5.23
